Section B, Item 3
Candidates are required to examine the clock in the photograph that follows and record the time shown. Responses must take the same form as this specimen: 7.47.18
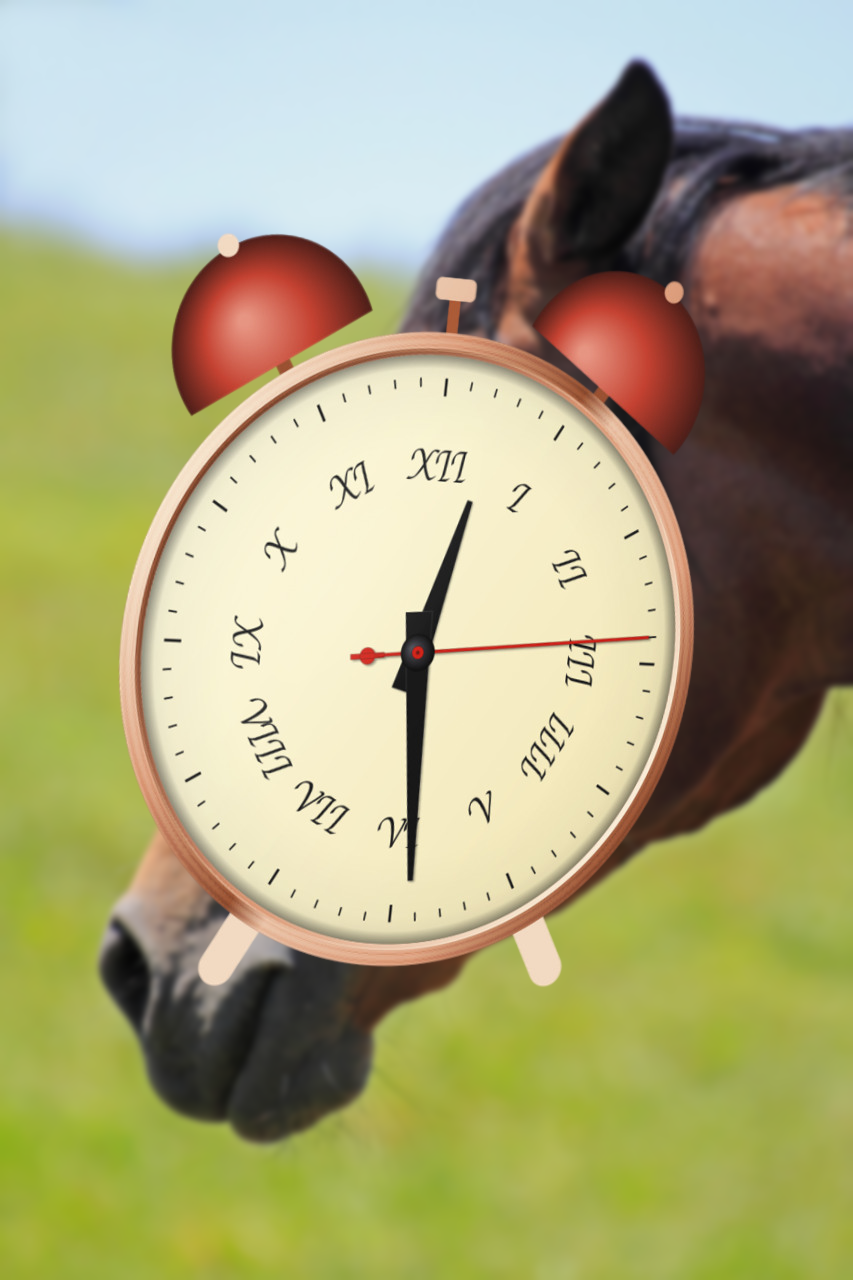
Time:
12.29.14
